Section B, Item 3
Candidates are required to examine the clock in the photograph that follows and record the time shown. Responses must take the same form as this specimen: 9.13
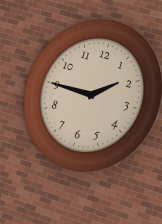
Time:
1.45
